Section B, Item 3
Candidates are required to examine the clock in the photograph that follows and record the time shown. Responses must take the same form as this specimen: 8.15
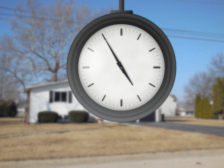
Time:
4.55
